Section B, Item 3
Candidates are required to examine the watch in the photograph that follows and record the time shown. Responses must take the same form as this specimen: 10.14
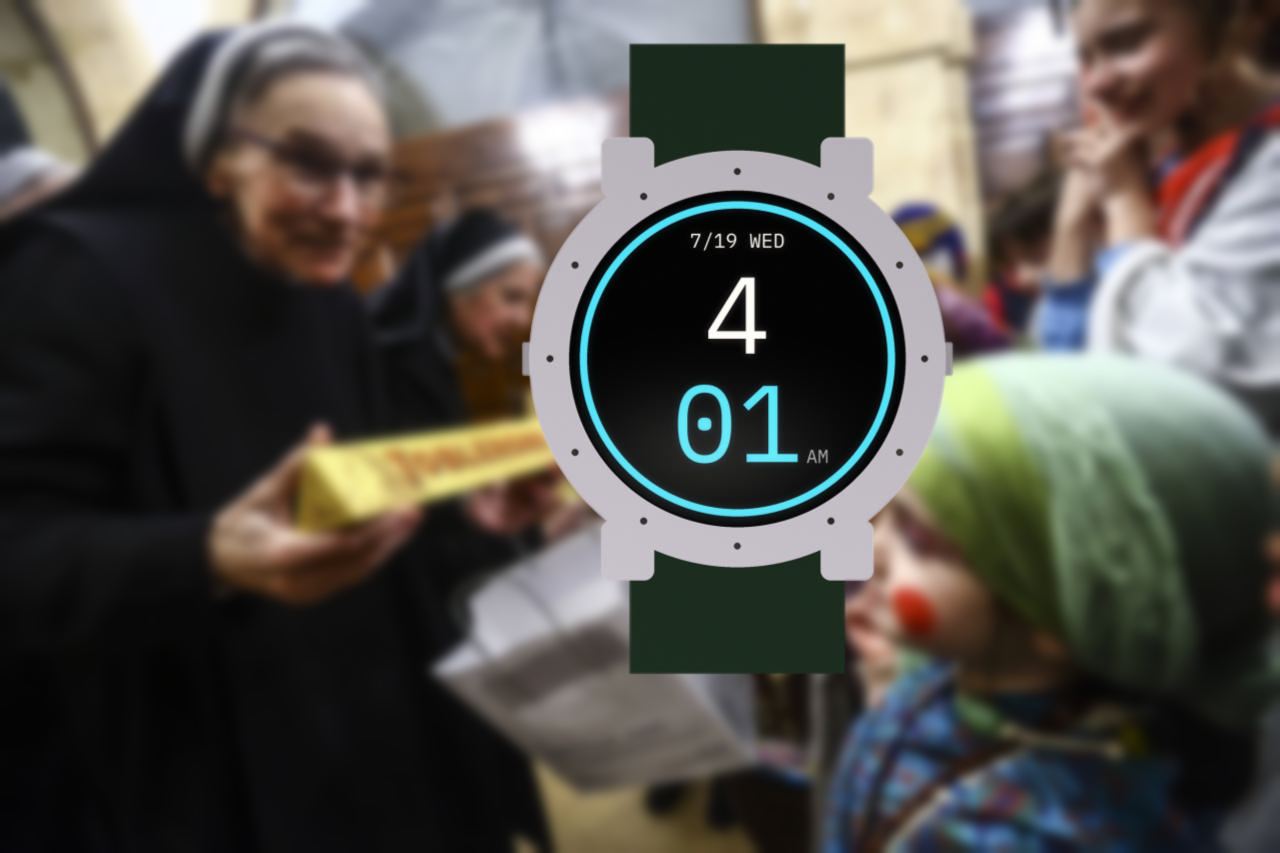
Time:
4.01
